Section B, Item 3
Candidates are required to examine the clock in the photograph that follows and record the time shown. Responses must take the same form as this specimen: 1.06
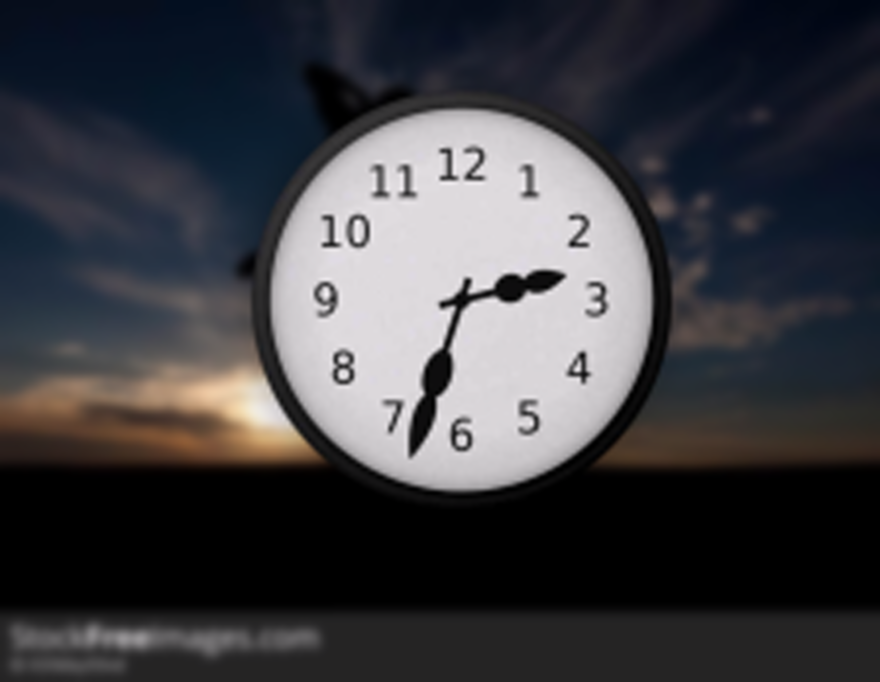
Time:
2.33
